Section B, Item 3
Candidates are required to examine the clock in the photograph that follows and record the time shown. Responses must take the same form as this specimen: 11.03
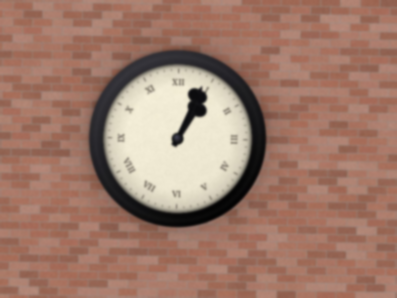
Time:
1.04
